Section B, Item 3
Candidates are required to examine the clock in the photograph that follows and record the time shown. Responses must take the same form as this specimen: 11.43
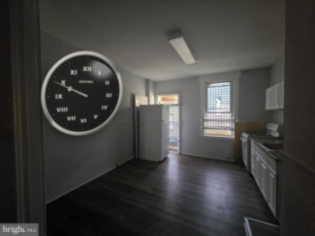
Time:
9.49
